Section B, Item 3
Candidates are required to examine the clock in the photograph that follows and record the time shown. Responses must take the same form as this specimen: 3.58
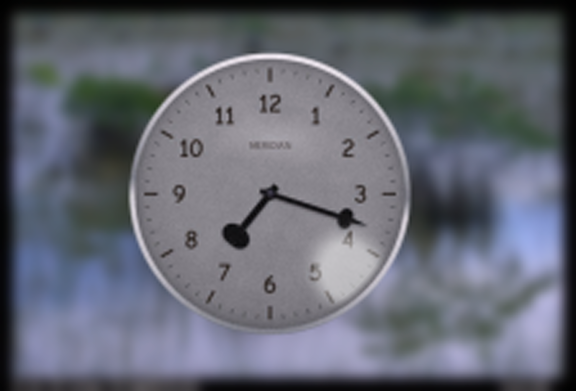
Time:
7.18
